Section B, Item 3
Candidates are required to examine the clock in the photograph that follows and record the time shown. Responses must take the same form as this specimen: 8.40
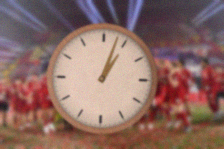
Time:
1.03
